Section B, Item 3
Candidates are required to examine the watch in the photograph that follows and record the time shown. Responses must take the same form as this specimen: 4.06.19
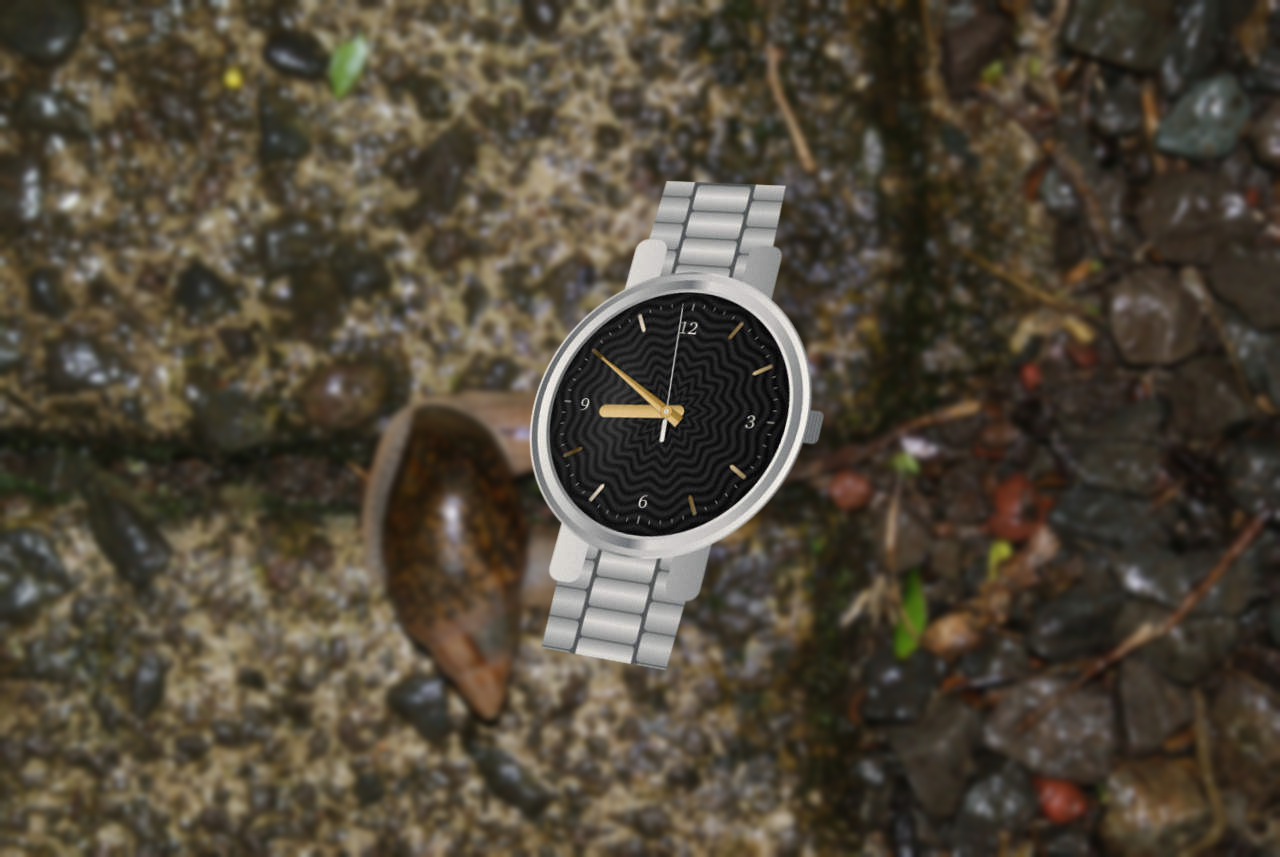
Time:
8.49.59
